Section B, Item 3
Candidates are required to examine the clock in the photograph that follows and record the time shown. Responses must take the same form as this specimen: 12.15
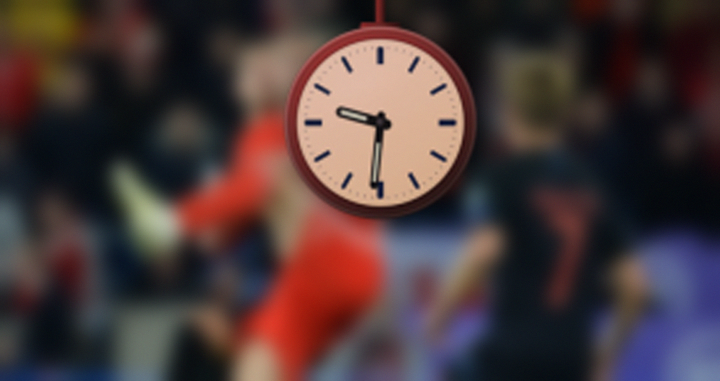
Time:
9.31
